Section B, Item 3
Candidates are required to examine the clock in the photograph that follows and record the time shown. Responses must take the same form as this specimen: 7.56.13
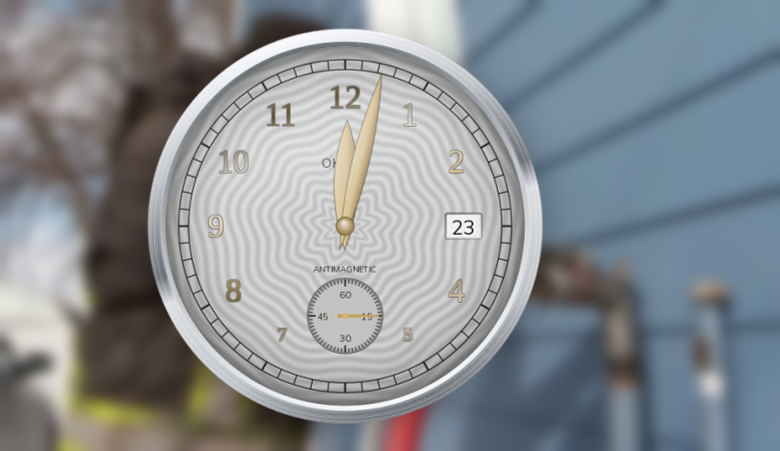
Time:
12.02.15
